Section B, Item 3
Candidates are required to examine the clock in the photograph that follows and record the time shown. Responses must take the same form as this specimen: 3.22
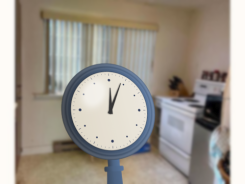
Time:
12.04
